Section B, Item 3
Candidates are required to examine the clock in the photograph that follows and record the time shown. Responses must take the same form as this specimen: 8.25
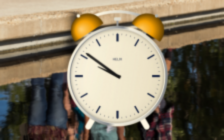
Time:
9.51
